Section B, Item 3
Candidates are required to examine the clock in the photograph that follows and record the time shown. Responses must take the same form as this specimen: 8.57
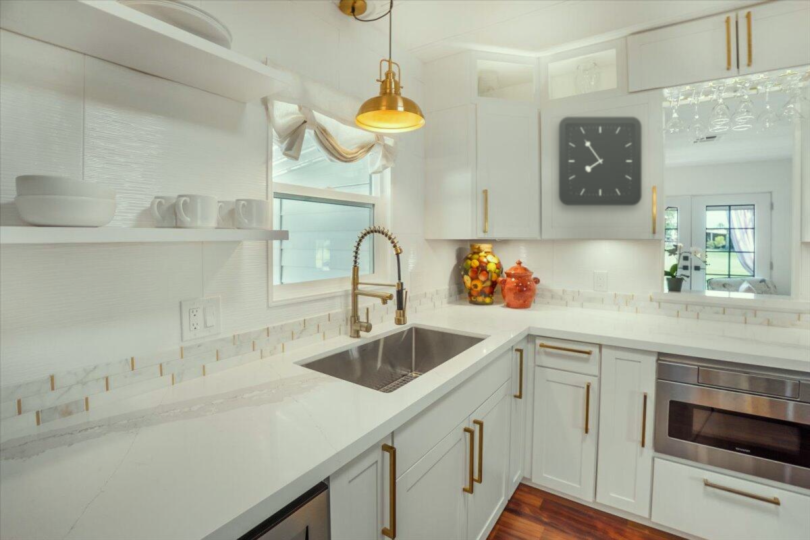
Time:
7.54
